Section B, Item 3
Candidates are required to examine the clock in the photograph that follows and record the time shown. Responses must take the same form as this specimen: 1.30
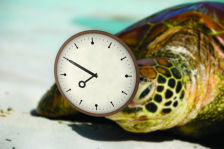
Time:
7.50
